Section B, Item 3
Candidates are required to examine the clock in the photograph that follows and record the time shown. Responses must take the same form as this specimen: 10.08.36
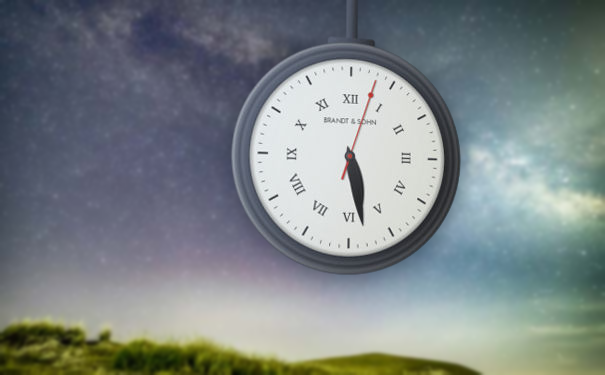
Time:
5.28.03
